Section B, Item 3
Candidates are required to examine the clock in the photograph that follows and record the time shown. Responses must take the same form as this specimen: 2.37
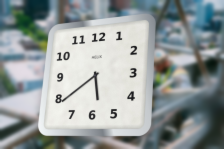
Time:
5.39
